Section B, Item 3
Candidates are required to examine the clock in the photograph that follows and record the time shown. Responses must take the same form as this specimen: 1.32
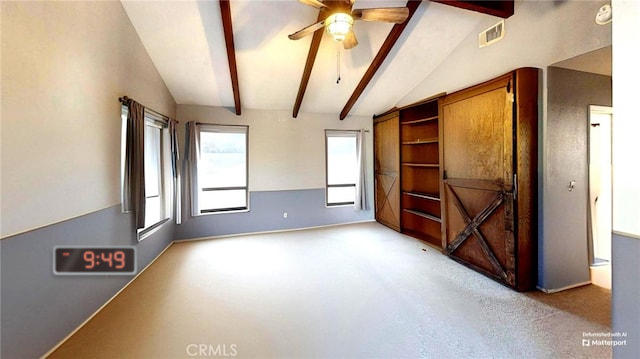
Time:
9.49
